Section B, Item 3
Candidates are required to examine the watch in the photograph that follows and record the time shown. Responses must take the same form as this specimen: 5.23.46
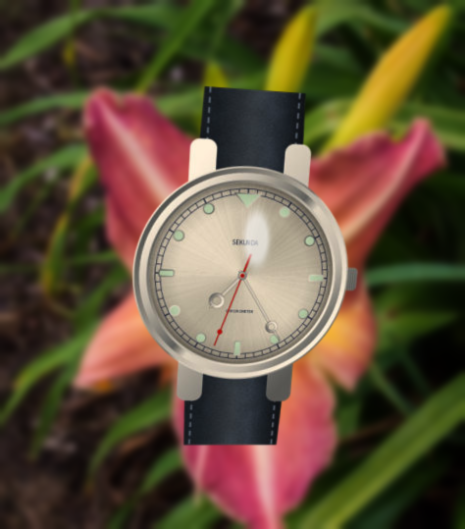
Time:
7.24.33
